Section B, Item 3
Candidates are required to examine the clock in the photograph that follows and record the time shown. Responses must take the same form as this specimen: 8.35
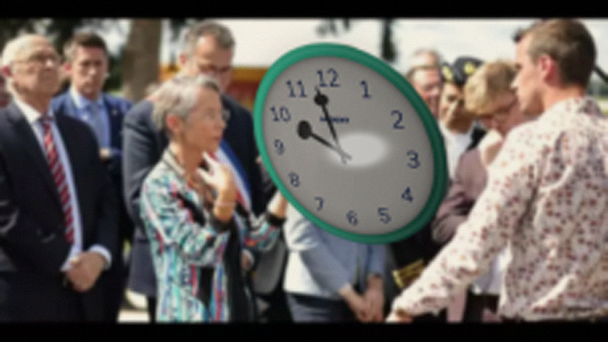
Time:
9.58
